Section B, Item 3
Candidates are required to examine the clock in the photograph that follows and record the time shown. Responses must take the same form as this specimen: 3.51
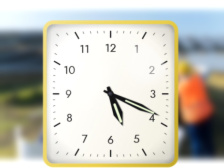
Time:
5.19
